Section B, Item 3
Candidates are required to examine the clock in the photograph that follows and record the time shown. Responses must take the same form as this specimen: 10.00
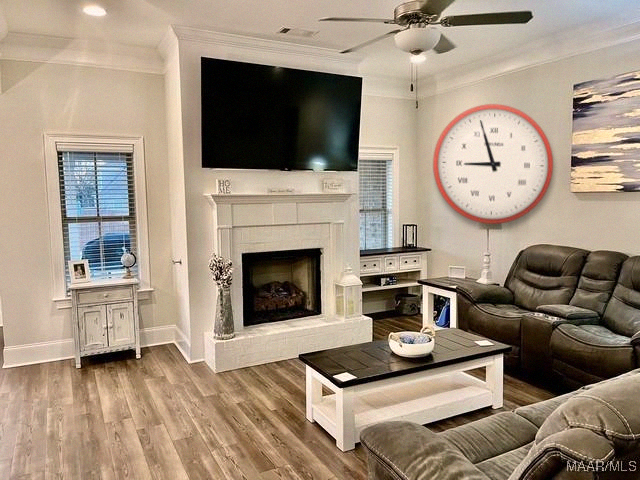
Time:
8.57
